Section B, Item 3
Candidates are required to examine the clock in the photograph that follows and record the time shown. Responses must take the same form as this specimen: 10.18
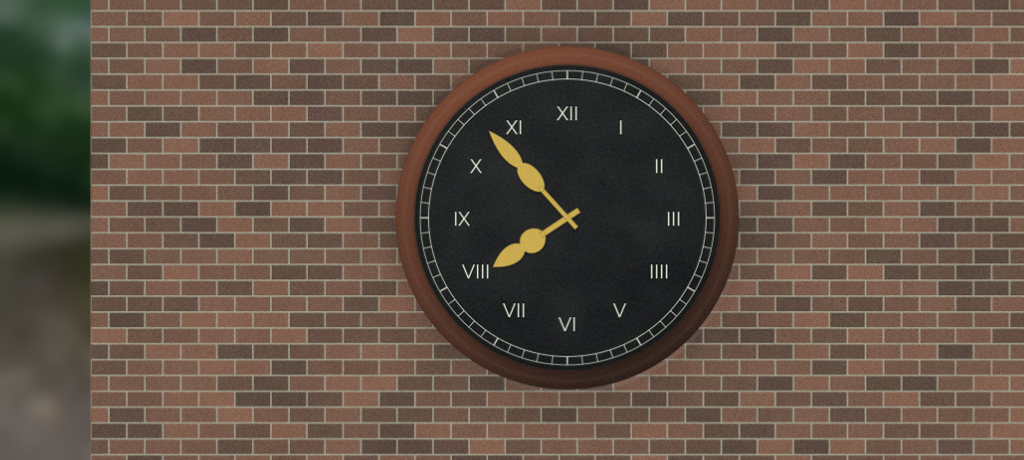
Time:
7.53
